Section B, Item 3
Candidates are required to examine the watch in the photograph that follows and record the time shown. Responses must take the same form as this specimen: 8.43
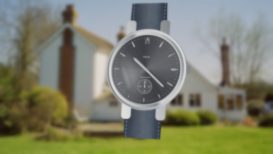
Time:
10.22
